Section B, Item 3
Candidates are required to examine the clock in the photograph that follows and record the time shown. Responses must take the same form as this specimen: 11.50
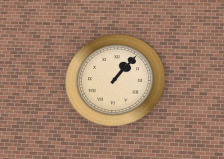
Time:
1.06
